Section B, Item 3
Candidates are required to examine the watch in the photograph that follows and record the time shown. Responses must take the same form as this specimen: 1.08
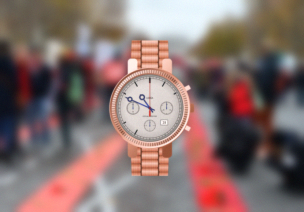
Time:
10.49
